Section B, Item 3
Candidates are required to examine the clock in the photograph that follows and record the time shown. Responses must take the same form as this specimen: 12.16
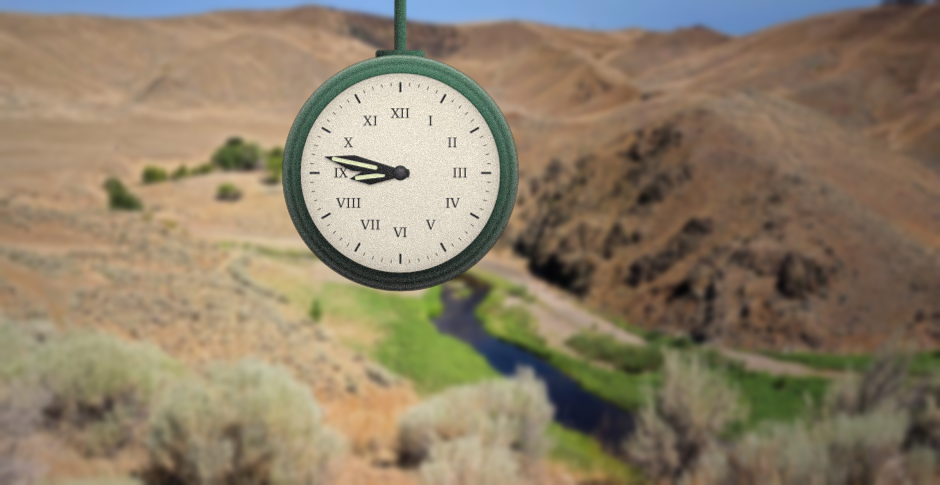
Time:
8.47
